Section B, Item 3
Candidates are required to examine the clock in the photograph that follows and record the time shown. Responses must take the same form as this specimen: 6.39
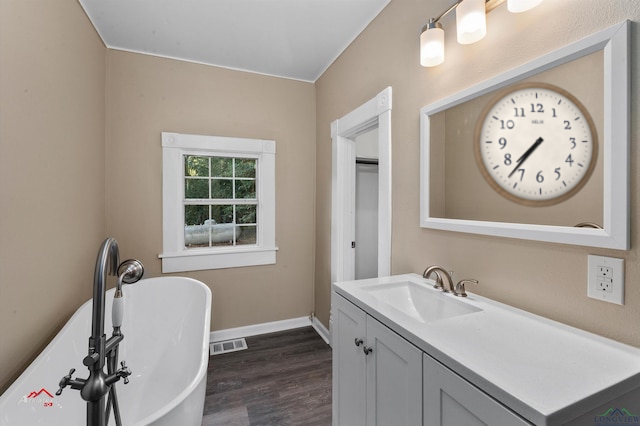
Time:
7.37
